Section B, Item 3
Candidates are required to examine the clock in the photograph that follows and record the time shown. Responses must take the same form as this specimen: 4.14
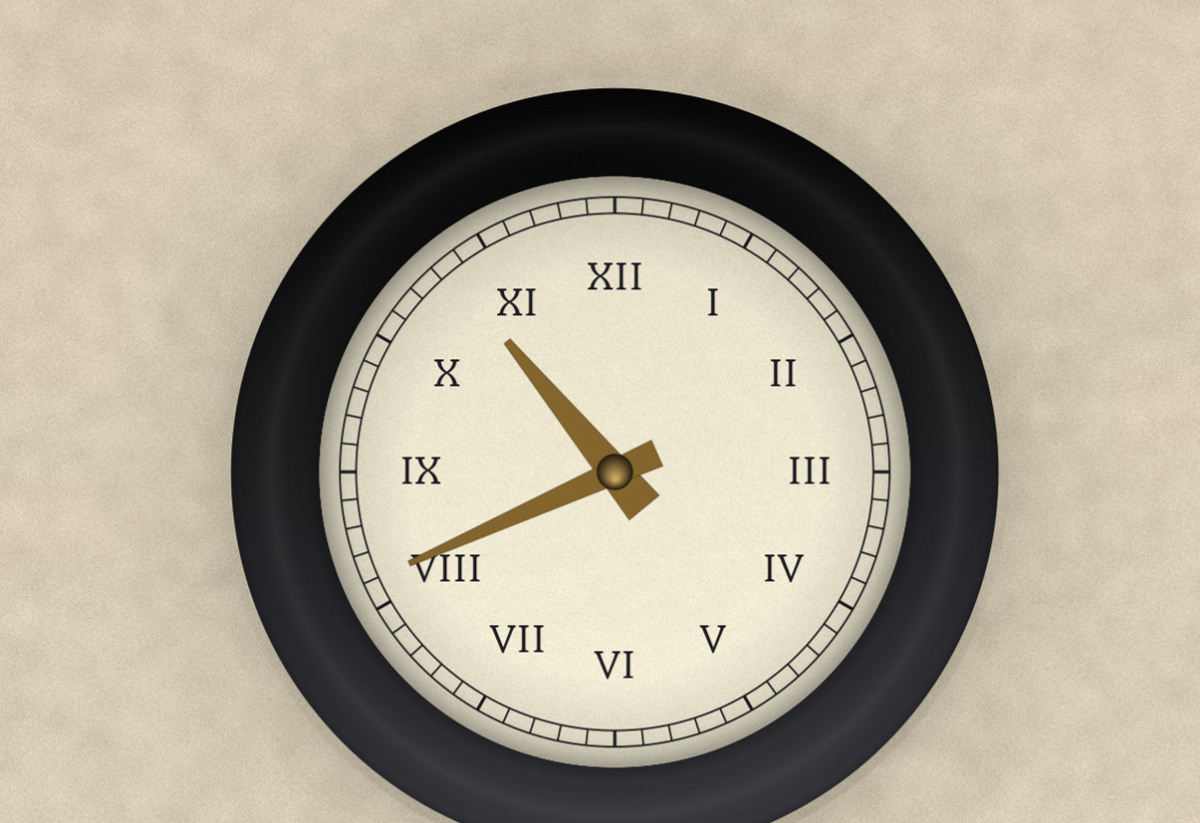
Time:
10.41
